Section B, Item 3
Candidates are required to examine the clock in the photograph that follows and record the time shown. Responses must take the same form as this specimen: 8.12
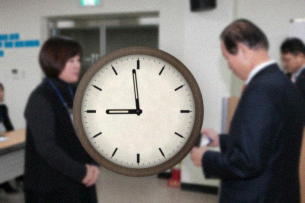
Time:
8.59
